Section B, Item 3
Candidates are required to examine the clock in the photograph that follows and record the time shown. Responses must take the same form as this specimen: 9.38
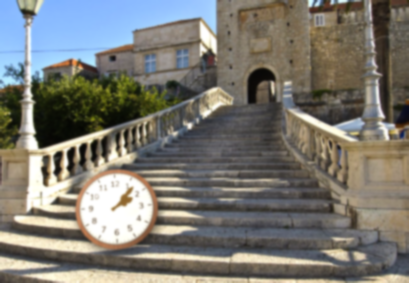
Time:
2.07
